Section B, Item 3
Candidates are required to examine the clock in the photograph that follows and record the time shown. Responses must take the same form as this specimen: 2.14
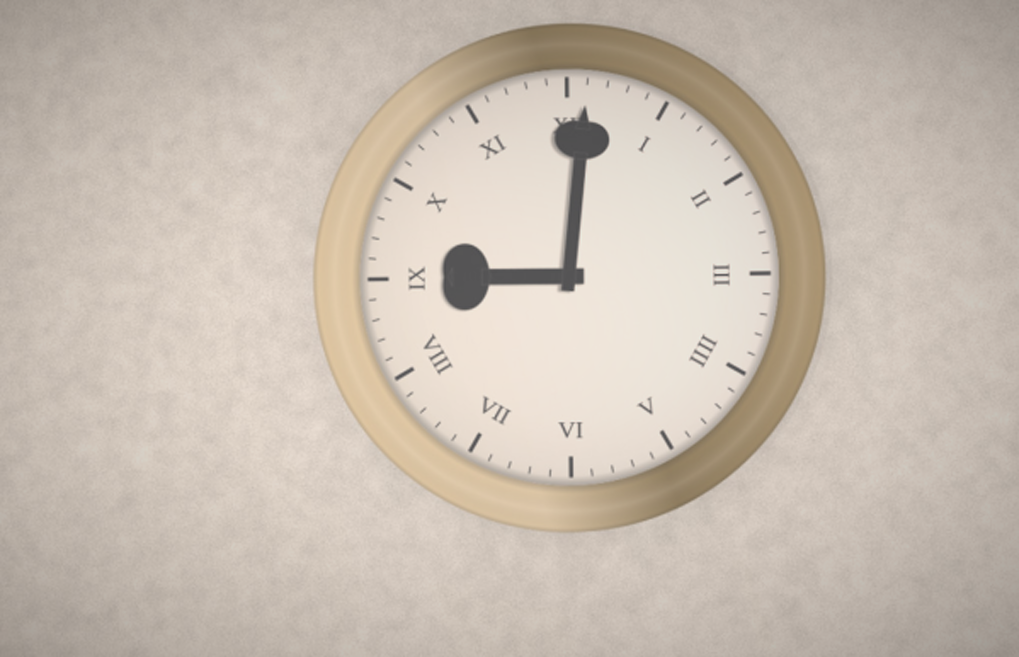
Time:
9.01
